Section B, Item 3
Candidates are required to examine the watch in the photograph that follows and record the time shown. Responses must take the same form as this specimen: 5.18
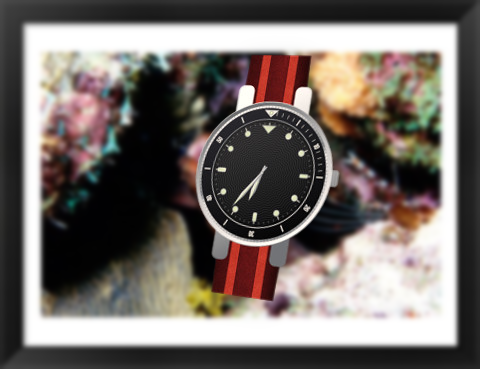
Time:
6.36
